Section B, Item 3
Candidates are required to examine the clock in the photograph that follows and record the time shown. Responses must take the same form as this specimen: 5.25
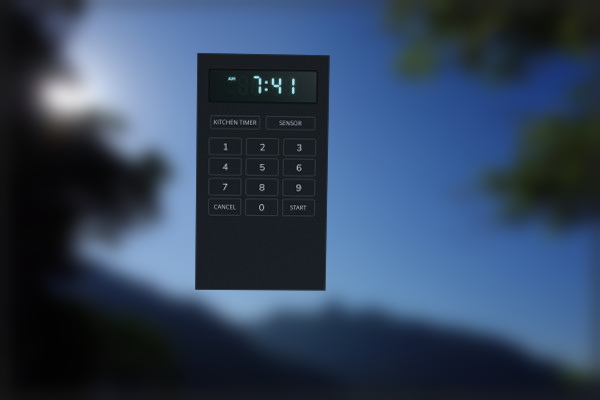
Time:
7.41
